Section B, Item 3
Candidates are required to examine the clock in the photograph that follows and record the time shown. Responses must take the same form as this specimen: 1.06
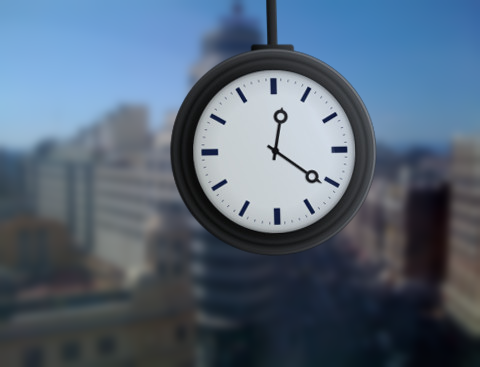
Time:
12.21
